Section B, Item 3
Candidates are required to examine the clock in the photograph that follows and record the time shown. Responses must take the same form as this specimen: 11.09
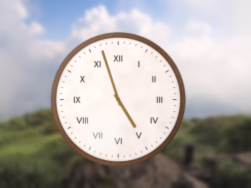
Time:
4.57
